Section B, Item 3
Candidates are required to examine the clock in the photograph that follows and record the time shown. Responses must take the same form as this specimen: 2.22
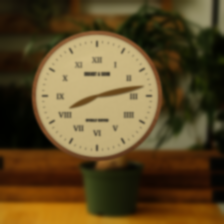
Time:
8.13
